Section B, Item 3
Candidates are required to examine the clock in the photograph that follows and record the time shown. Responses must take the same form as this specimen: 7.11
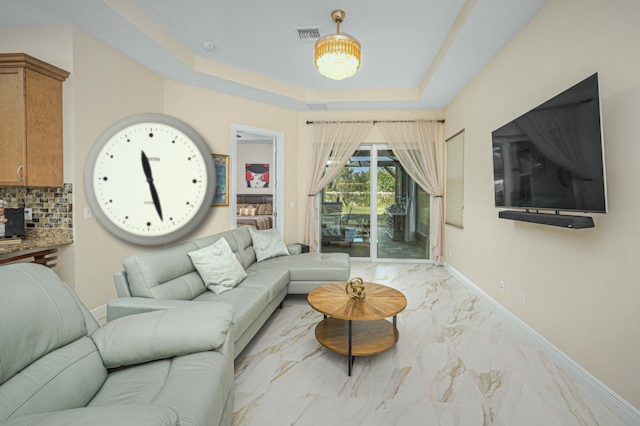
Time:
11.27
